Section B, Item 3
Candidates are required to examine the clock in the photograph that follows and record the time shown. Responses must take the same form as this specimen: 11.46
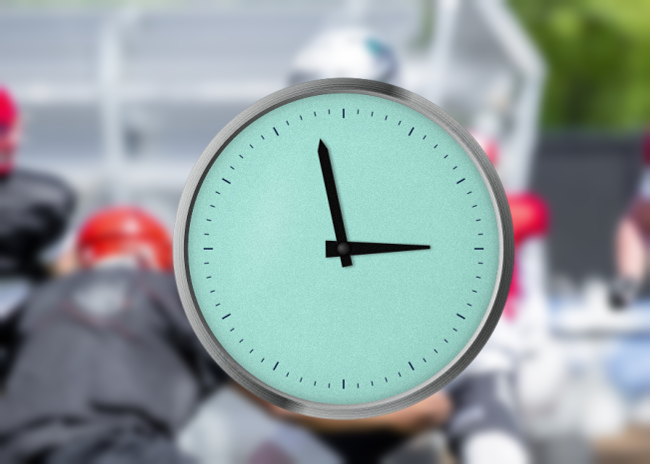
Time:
2.58
